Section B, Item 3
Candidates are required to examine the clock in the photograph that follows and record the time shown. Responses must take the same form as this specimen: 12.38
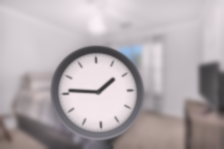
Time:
1.46
